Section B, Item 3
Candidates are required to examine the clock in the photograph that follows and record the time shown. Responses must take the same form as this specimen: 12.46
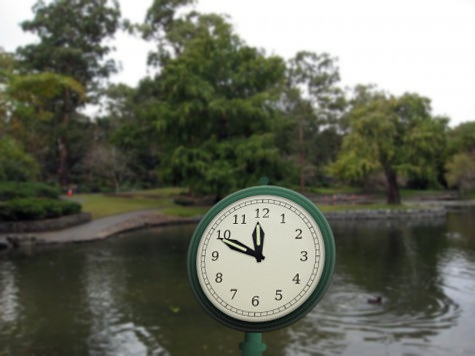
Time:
11.49
